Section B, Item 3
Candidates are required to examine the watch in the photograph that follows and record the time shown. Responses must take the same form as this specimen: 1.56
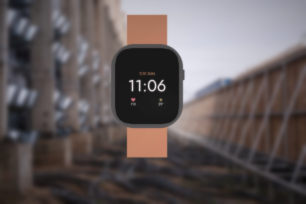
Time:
11.06
